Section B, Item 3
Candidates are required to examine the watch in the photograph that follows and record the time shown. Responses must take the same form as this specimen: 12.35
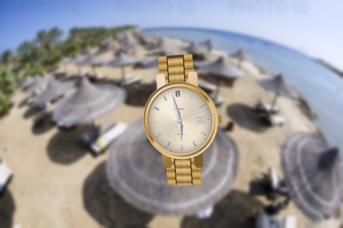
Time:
5.58
